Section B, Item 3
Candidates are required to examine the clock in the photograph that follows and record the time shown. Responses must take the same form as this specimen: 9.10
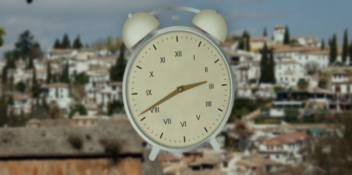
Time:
2.41
